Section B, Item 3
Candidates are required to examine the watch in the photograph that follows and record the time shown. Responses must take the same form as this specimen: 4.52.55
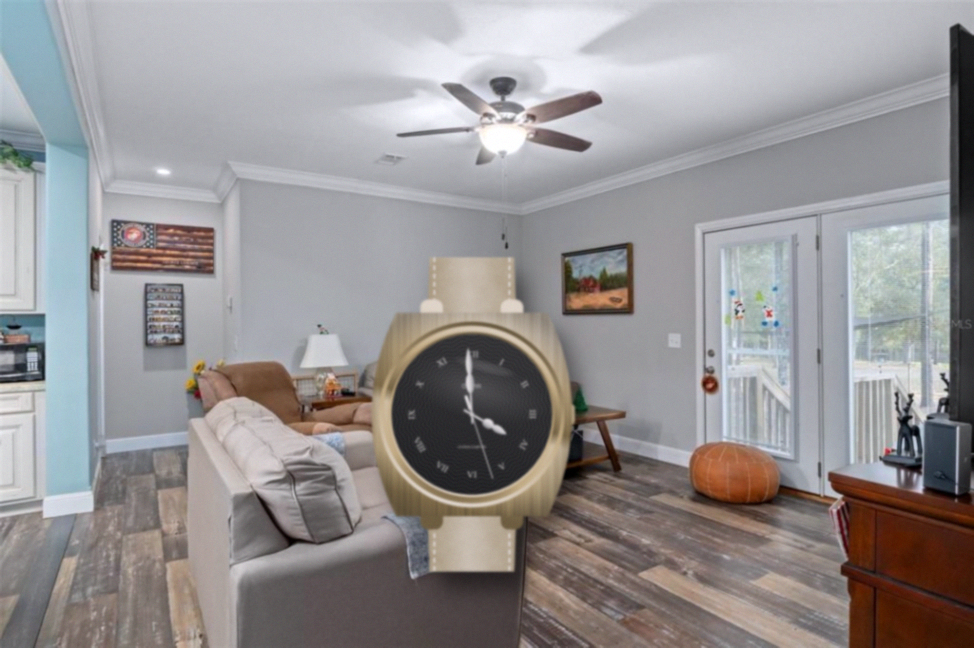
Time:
3.59.27
